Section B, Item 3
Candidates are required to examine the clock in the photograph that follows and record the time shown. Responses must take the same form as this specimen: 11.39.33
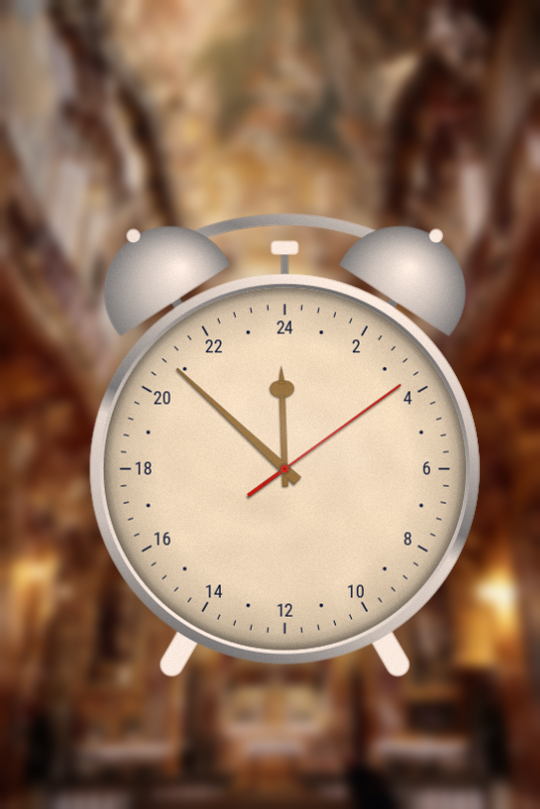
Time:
23.52.09
